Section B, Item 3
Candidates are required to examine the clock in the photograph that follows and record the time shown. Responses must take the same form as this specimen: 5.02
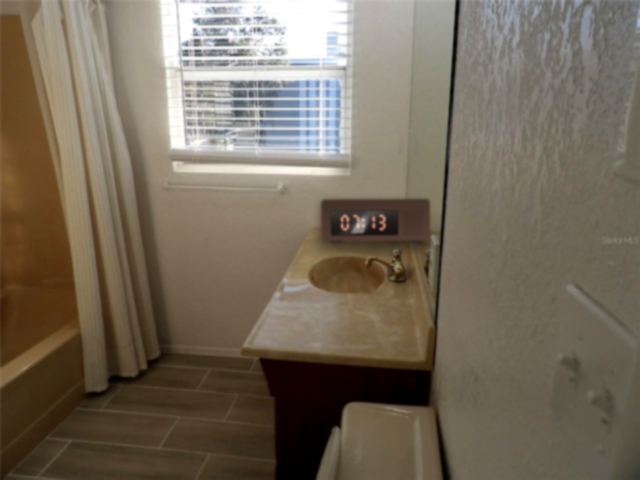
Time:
7.13
